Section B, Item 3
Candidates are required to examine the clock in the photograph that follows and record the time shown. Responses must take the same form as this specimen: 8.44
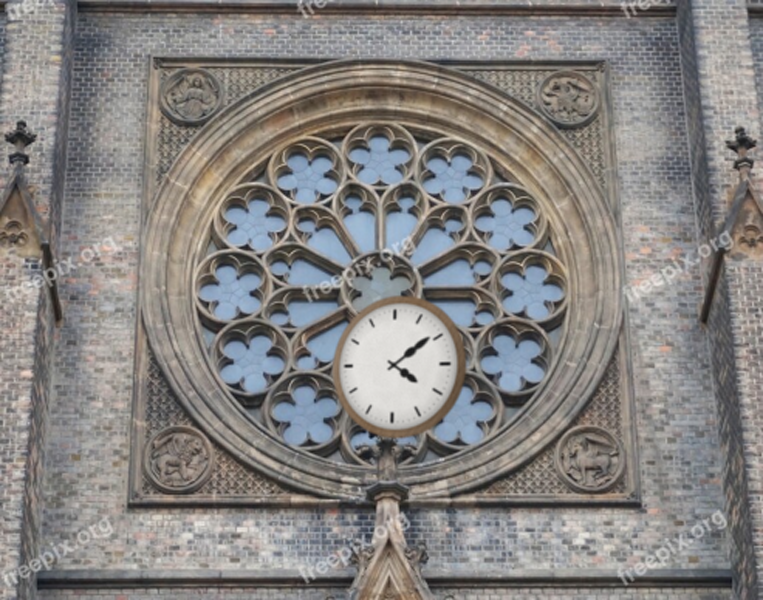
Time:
4.09
